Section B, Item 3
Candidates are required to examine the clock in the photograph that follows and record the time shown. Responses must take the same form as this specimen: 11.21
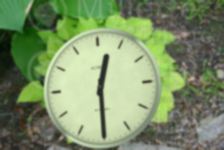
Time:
12.30
